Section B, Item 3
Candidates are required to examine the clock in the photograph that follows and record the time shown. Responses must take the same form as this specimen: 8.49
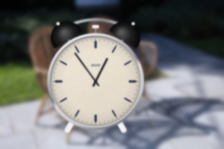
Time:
12.54
